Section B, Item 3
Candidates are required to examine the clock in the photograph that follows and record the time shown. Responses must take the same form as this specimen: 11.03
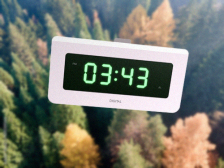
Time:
3.43
